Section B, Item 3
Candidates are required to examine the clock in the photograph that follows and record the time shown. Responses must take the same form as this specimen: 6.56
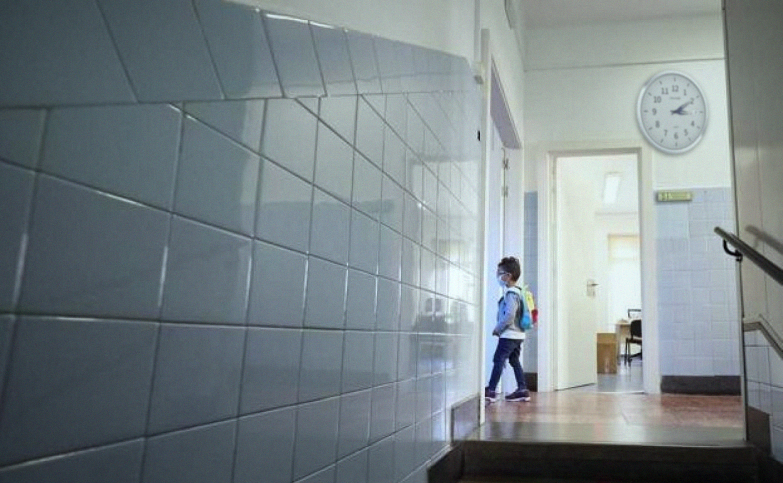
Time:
3.10
